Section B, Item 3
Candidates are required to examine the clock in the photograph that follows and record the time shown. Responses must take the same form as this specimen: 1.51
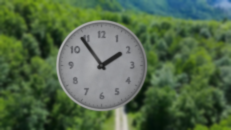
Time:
1.54
